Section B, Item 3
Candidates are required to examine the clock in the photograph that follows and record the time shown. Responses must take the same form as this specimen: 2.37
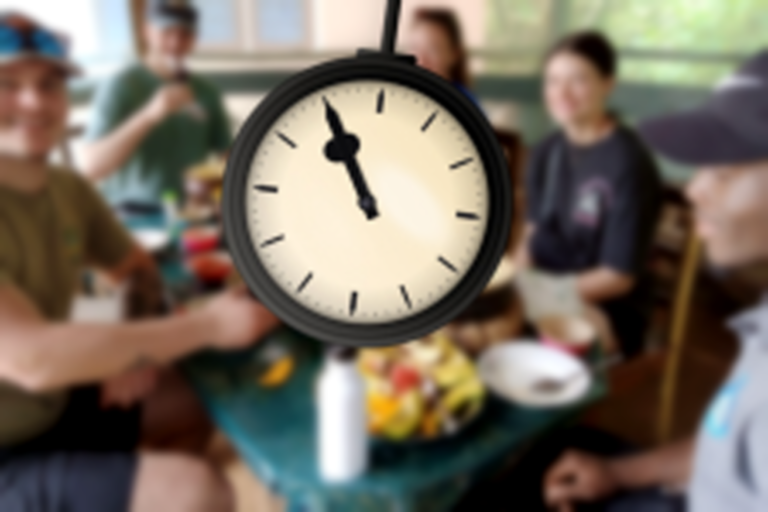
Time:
10.55
